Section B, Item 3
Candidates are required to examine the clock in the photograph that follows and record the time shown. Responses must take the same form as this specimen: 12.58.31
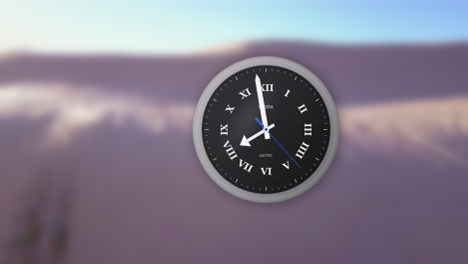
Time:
7.58.23
